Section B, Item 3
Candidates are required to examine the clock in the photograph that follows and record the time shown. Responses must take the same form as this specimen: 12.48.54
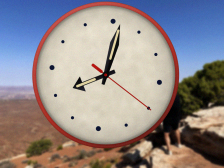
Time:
8.01.20
